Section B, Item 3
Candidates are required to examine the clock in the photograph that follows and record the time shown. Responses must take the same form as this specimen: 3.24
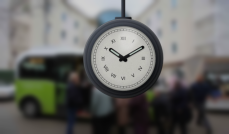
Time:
10.10
